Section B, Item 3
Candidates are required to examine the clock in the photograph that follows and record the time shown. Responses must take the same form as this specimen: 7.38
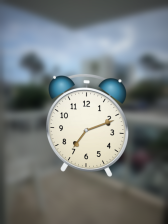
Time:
7.11
